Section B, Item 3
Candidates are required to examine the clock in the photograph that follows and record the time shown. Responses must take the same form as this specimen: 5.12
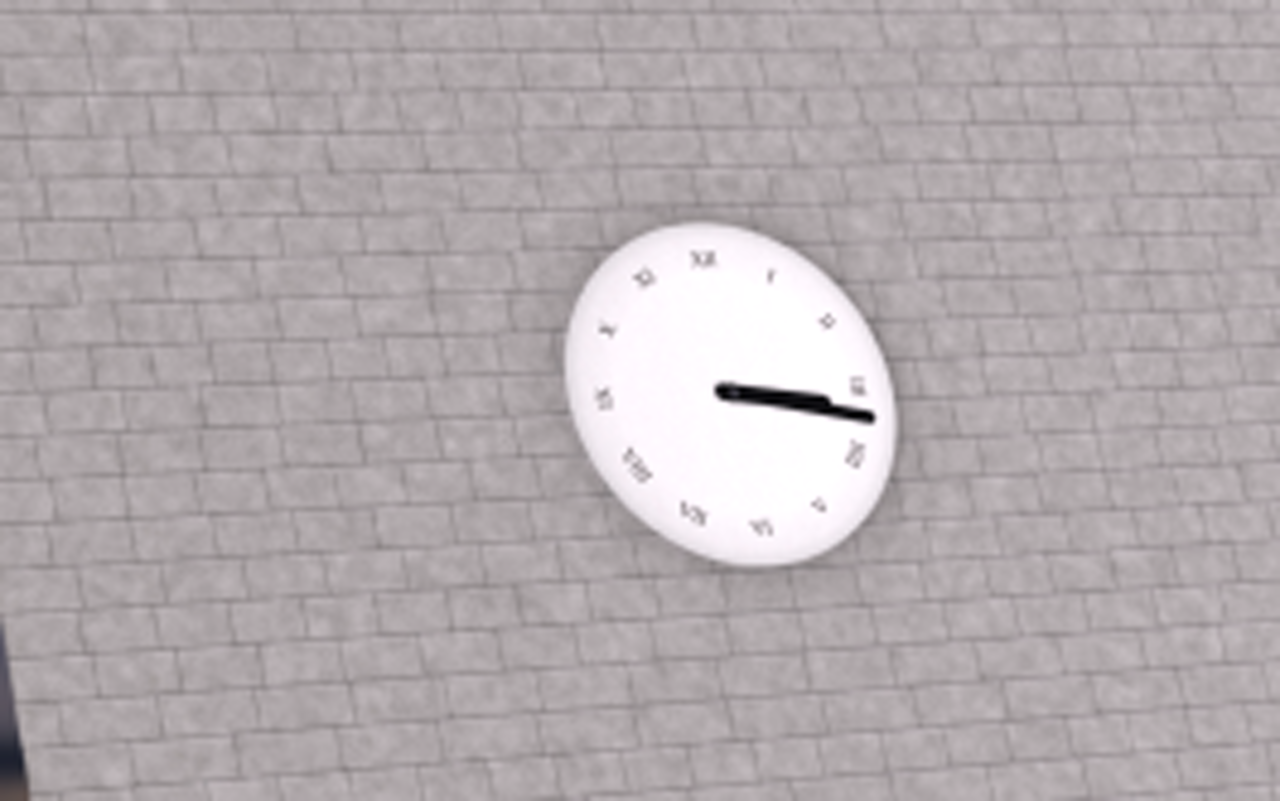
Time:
3.17
